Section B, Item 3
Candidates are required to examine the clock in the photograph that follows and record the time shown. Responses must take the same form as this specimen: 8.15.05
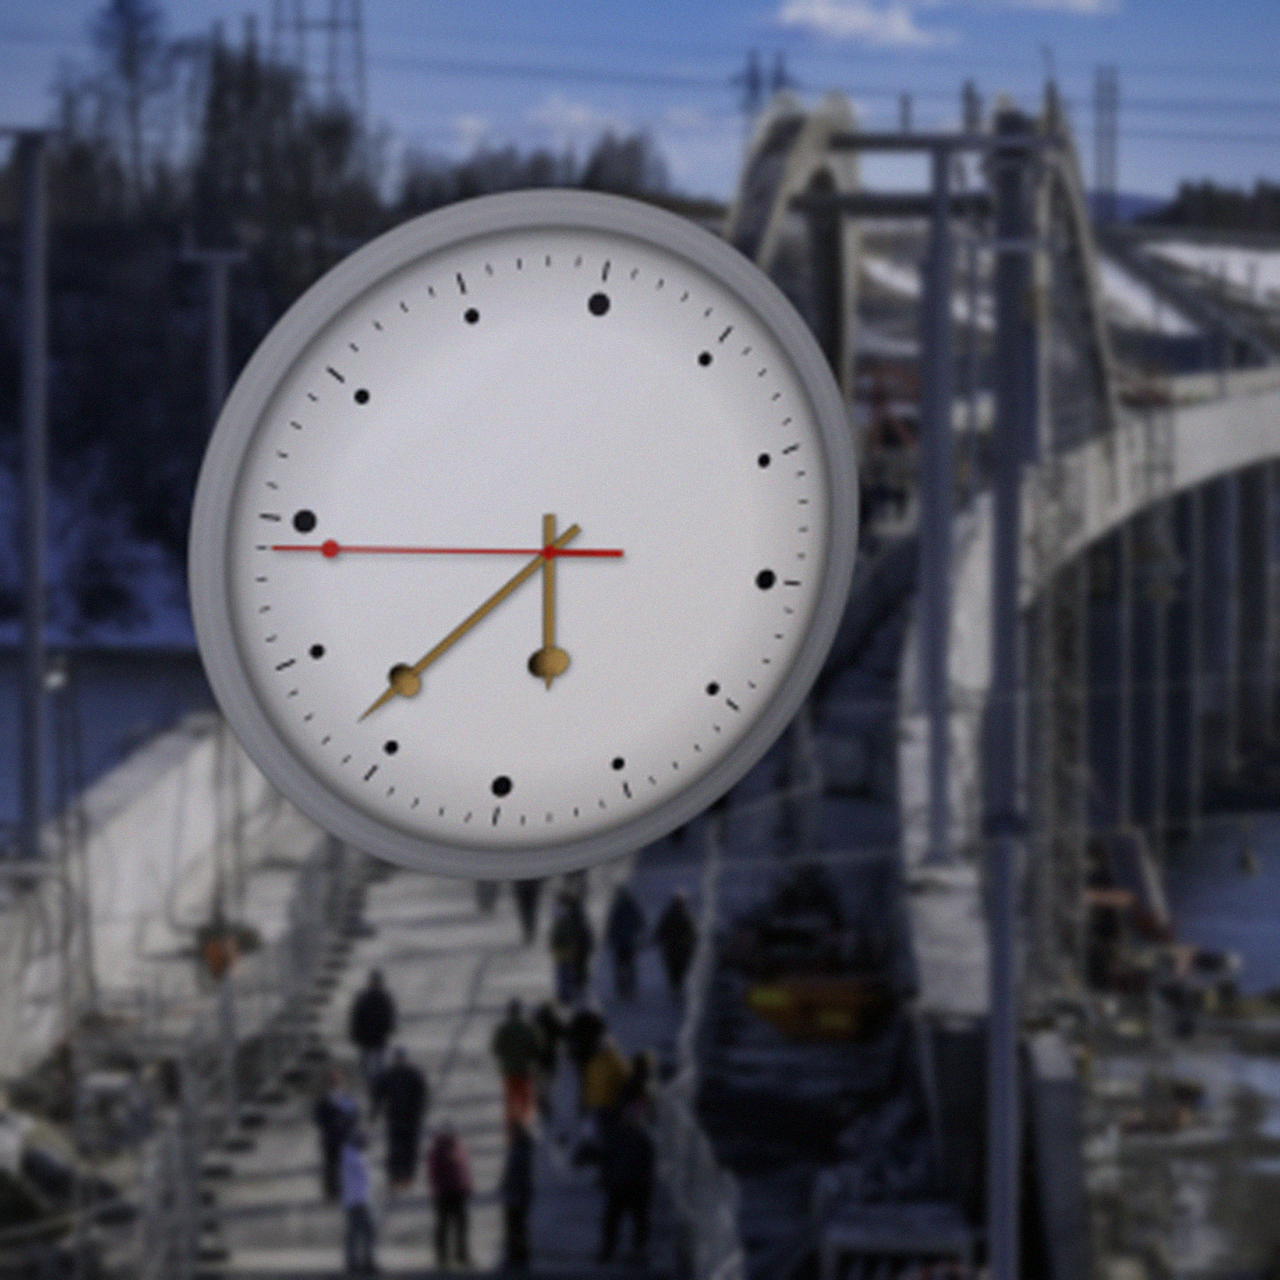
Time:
5.36.44
